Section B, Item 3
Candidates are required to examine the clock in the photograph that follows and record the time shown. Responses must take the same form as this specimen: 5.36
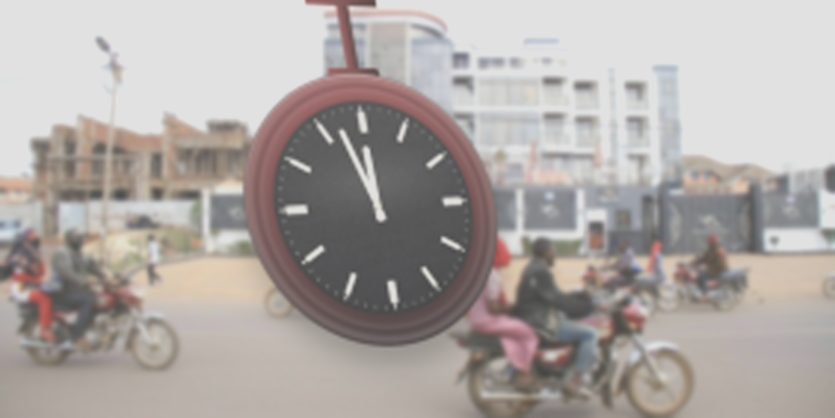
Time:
11.57
